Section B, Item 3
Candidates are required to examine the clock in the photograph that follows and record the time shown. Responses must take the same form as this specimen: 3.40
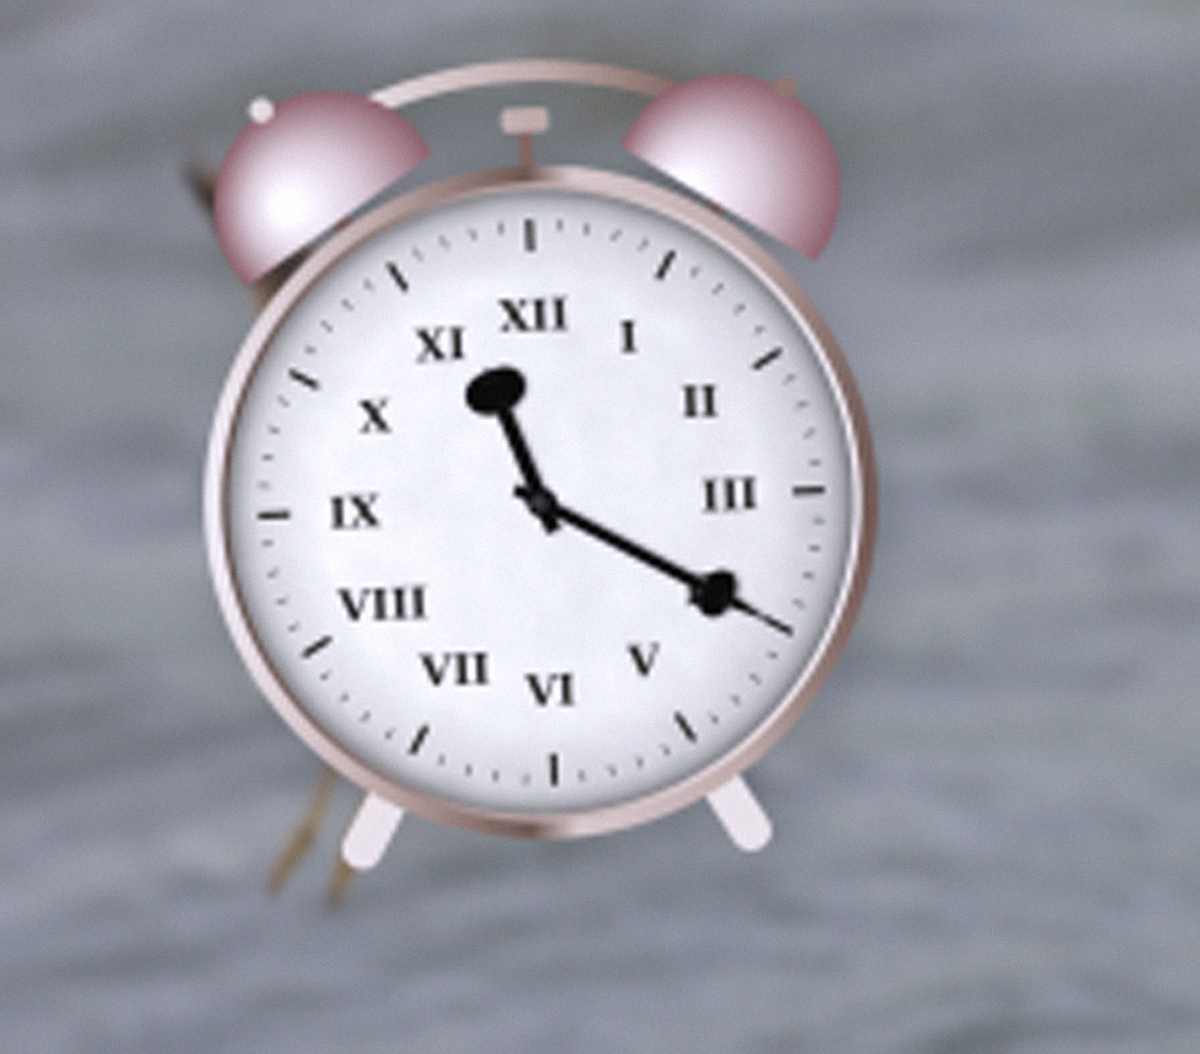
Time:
11.20
